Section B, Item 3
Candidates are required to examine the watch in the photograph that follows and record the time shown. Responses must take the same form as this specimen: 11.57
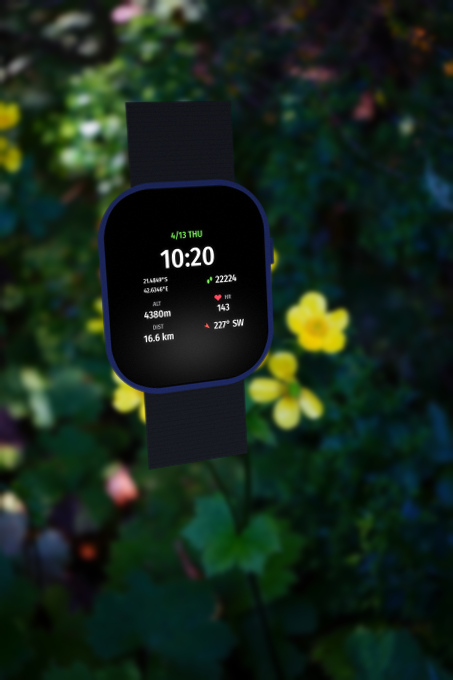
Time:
10.20
